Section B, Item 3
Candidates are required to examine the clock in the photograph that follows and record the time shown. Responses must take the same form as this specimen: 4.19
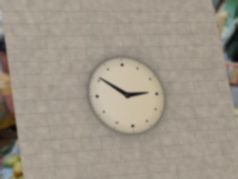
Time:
2.51
